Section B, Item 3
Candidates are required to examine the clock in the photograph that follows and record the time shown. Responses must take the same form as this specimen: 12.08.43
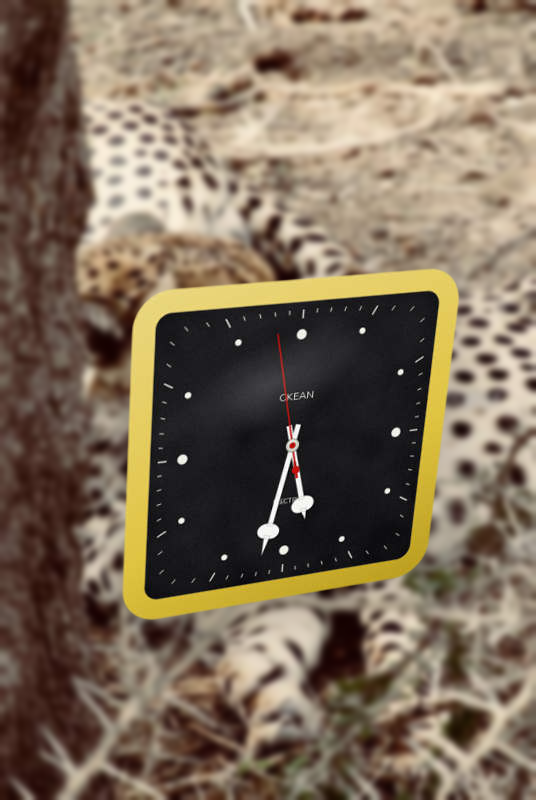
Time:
5.31.58
